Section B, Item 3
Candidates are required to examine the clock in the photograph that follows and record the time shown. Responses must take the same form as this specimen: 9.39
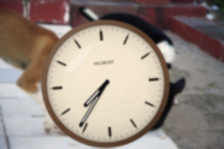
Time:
7.36
